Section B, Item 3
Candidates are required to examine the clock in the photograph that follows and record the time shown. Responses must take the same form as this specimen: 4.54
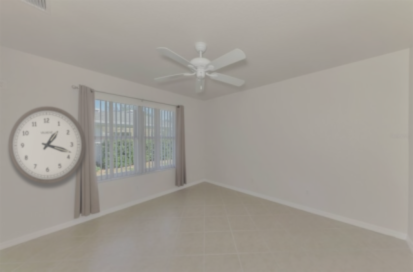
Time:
1.18
